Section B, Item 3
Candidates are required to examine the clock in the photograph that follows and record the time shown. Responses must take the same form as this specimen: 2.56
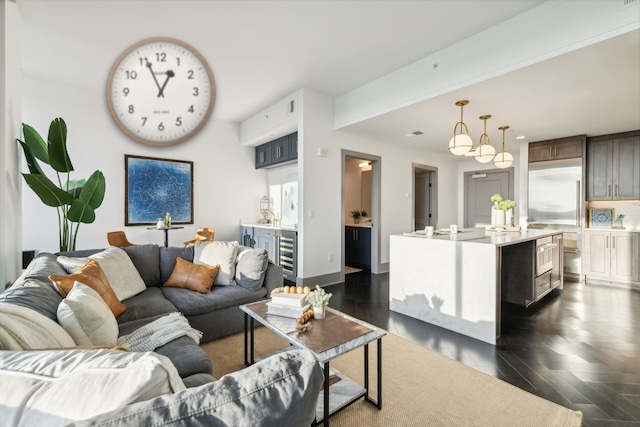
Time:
12.56
